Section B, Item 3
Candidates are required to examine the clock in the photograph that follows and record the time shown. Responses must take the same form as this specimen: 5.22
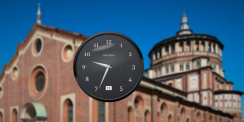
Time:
9.34
